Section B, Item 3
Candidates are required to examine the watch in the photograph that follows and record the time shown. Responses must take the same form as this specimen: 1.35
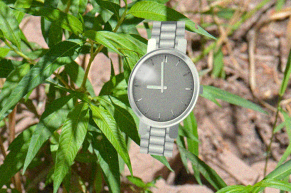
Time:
8.59
